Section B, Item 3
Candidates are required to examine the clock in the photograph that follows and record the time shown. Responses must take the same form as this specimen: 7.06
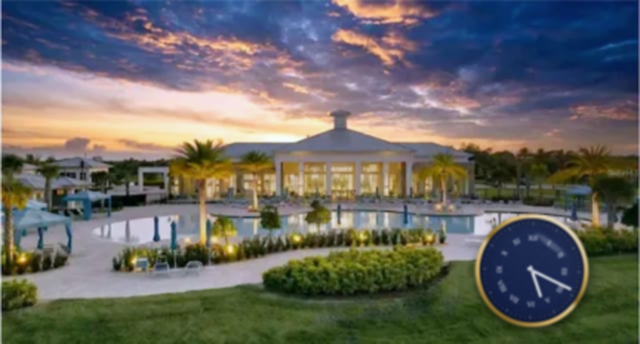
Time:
5.19
